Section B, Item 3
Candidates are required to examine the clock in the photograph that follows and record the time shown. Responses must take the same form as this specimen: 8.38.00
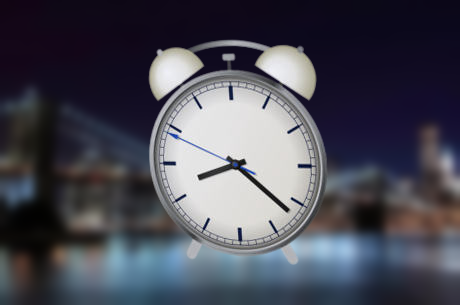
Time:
8.21.49
